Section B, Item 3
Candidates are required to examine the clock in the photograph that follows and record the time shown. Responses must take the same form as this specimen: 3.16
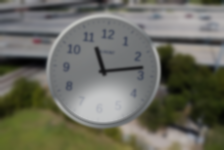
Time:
11.13
